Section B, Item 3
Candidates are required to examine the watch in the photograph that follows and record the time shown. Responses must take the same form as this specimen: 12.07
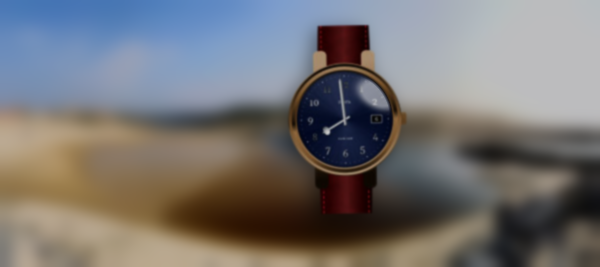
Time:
7.59
